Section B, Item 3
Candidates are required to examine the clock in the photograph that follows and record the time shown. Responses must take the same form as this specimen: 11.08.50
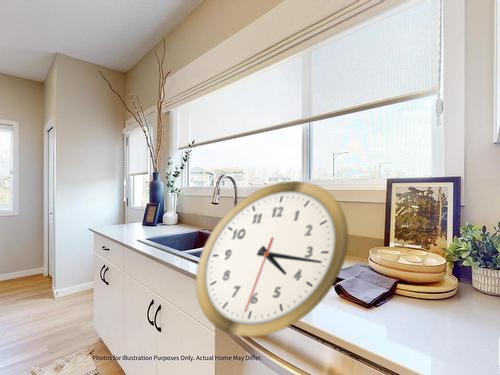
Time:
4.16.31
